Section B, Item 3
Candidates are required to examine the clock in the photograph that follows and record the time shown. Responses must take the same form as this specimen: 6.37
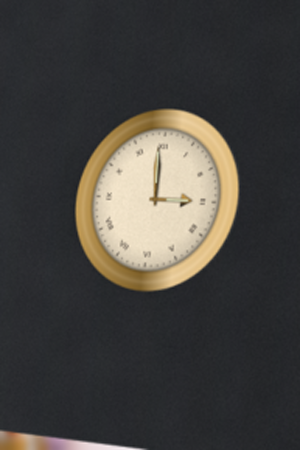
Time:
2.59
